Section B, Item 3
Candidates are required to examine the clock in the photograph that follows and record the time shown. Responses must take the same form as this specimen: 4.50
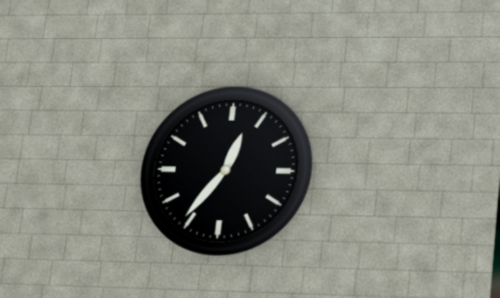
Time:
12.36
